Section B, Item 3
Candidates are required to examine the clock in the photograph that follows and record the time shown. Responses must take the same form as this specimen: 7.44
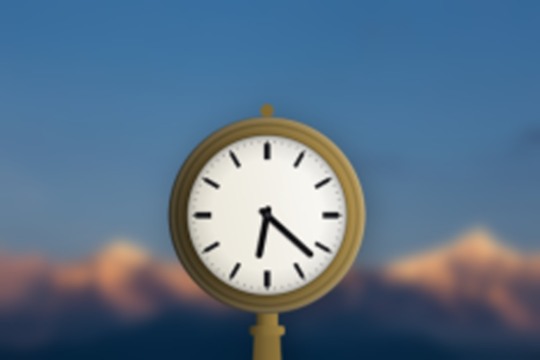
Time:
6.22
